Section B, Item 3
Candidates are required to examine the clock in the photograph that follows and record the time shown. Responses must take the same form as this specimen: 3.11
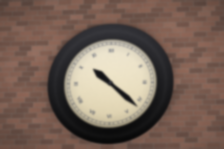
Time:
10.22
